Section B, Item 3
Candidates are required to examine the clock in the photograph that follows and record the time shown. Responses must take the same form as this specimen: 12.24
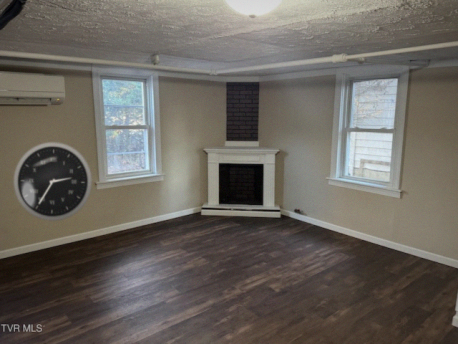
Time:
2.35
